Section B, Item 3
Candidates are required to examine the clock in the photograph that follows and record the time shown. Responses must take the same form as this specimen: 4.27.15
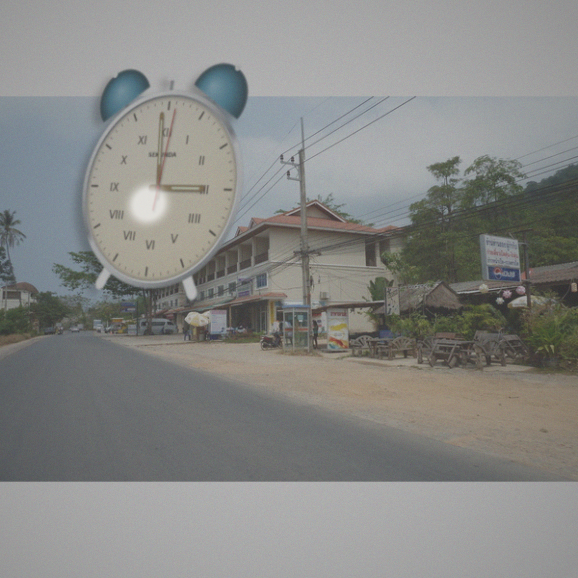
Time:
2.59.01
